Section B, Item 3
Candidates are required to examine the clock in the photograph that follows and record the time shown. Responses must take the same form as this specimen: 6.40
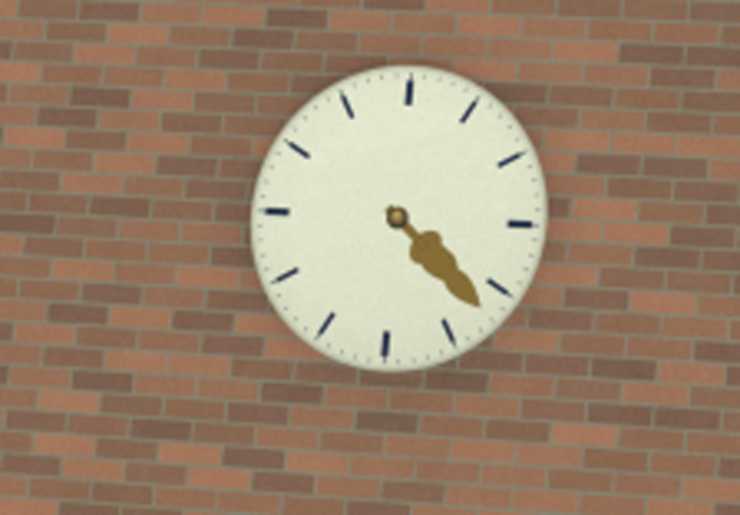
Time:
4.22
